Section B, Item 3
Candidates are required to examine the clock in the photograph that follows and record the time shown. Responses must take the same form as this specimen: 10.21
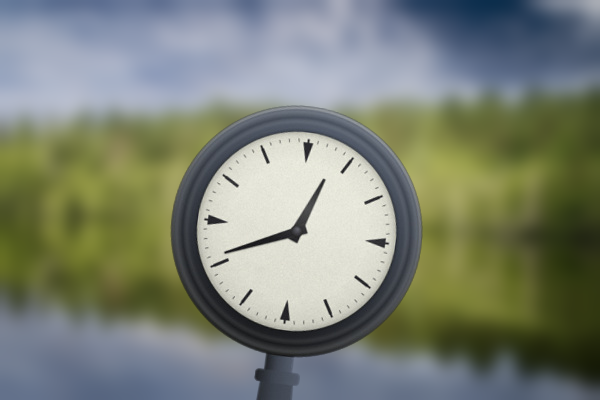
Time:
12.41
